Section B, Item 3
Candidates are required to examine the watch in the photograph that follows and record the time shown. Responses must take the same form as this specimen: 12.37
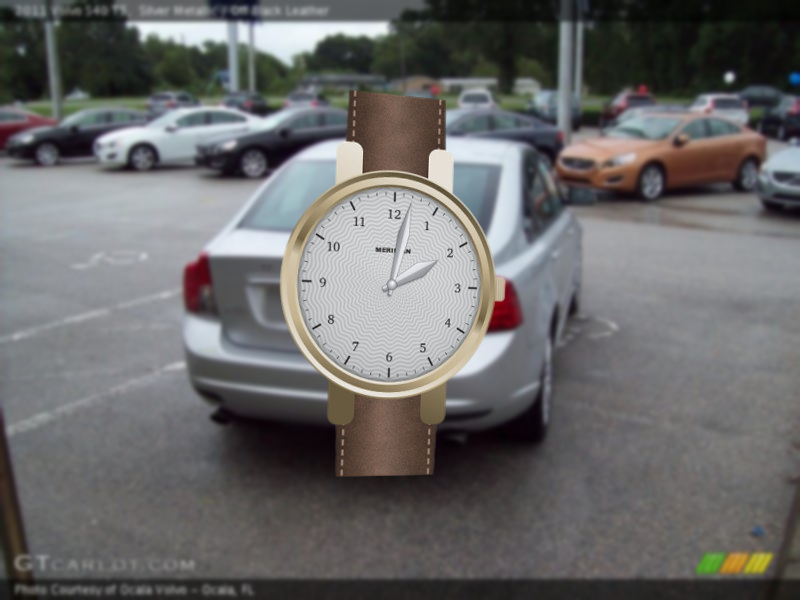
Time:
2.02
